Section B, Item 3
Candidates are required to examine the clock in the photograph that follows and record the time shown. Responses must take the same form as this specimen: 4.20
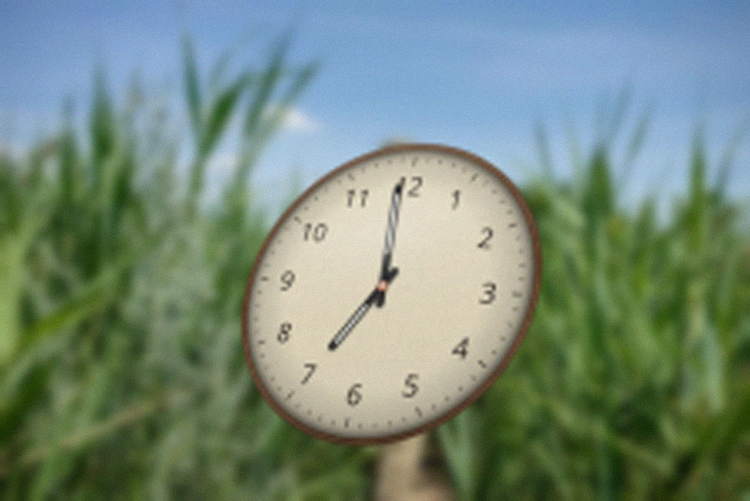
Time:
6.59
